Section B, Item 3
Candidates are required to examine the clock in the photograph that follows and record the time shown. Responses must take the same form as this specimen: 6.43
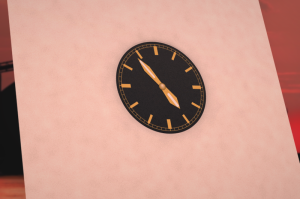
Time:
4.54
